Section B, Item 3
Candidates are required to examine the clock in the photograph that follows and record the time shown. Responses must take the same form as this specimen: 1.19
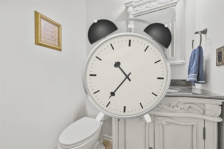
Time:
10.36
